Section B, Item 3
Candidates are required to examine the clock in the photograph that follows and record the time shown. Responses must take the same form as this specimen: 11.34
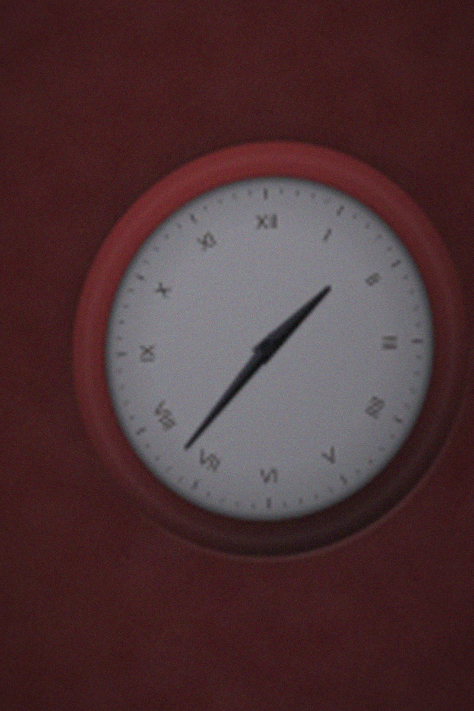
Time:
1.37
